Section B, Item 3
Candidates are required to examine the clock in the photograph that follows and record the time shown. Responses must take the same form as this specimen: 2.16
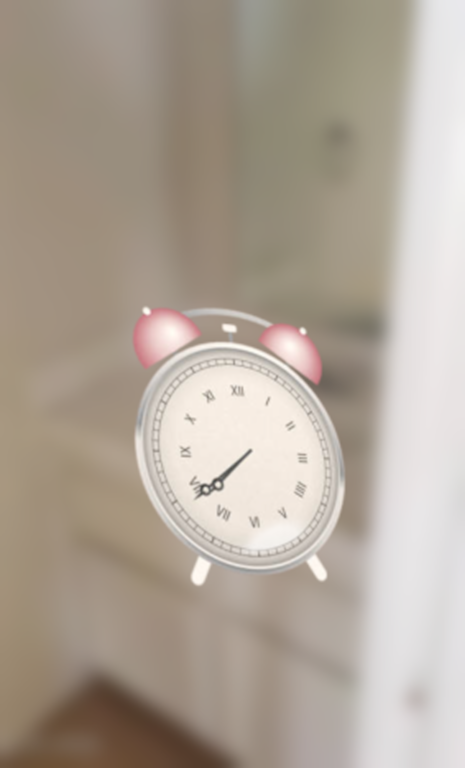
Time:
7.39
